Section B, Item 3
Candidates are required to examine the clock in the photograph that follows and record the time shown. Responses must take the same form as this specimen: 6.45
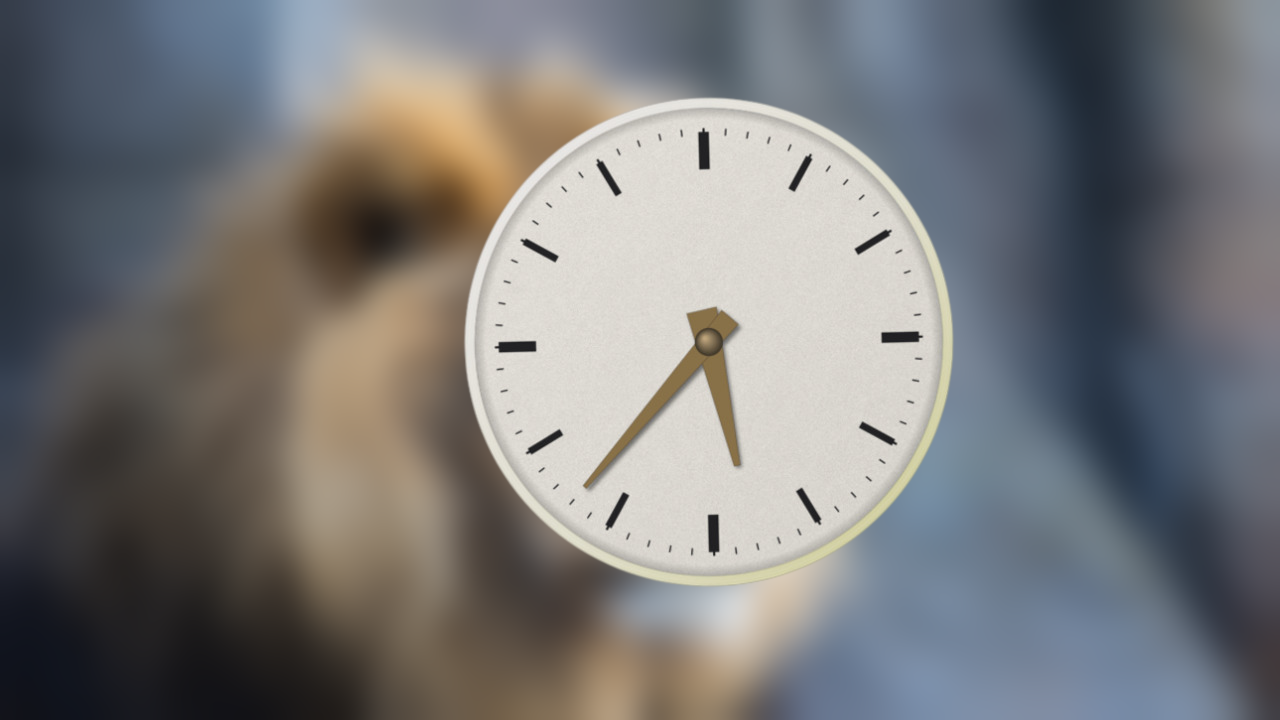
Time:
5.37
